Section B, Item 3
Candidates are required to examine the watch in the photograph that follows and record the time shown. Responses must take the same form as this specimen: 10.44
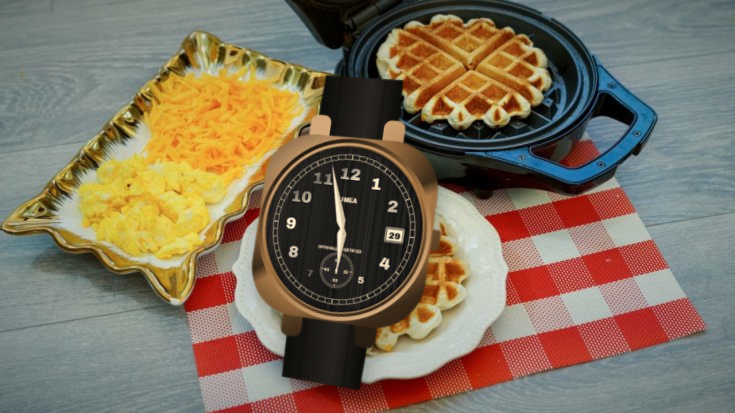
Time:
5.57
